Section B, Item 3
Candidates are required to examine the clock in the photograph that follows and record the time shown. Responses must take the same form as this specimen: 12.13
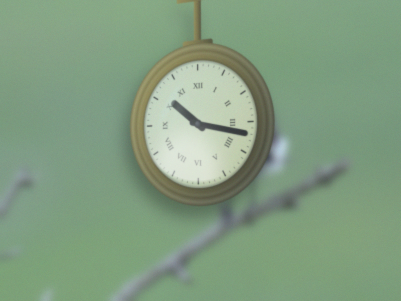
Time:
10.17
